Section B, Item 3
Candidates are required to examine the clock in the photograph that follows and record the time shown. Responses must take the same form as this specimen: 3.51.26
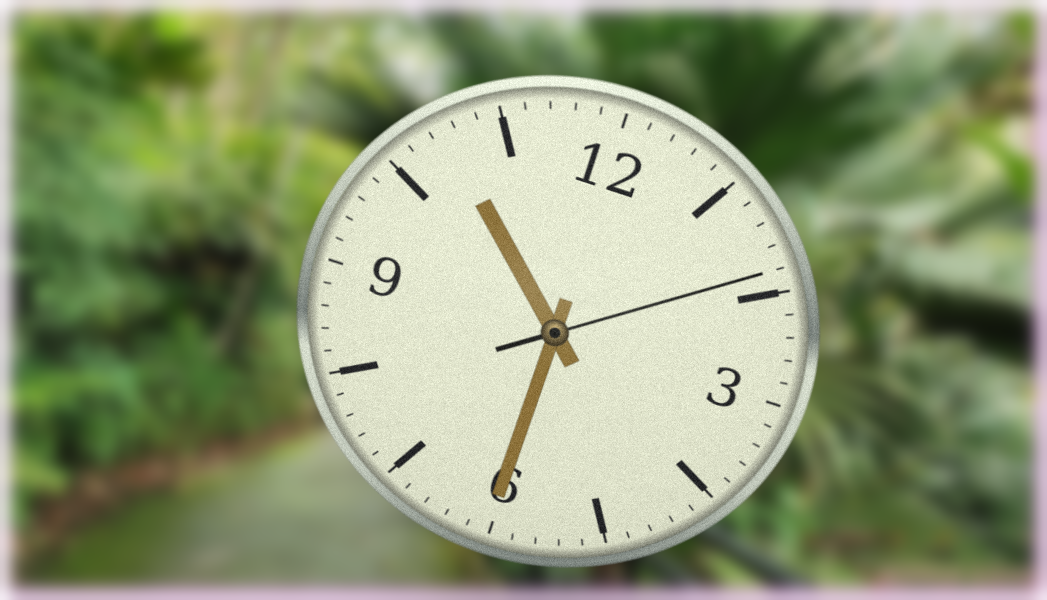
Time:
10.30.09
